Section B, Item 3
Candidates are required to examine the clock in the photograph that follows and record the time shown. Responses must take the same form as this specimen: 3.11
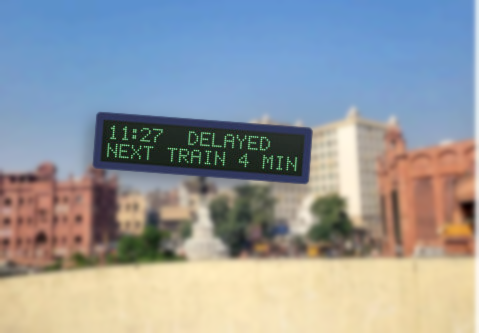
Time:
11.27
